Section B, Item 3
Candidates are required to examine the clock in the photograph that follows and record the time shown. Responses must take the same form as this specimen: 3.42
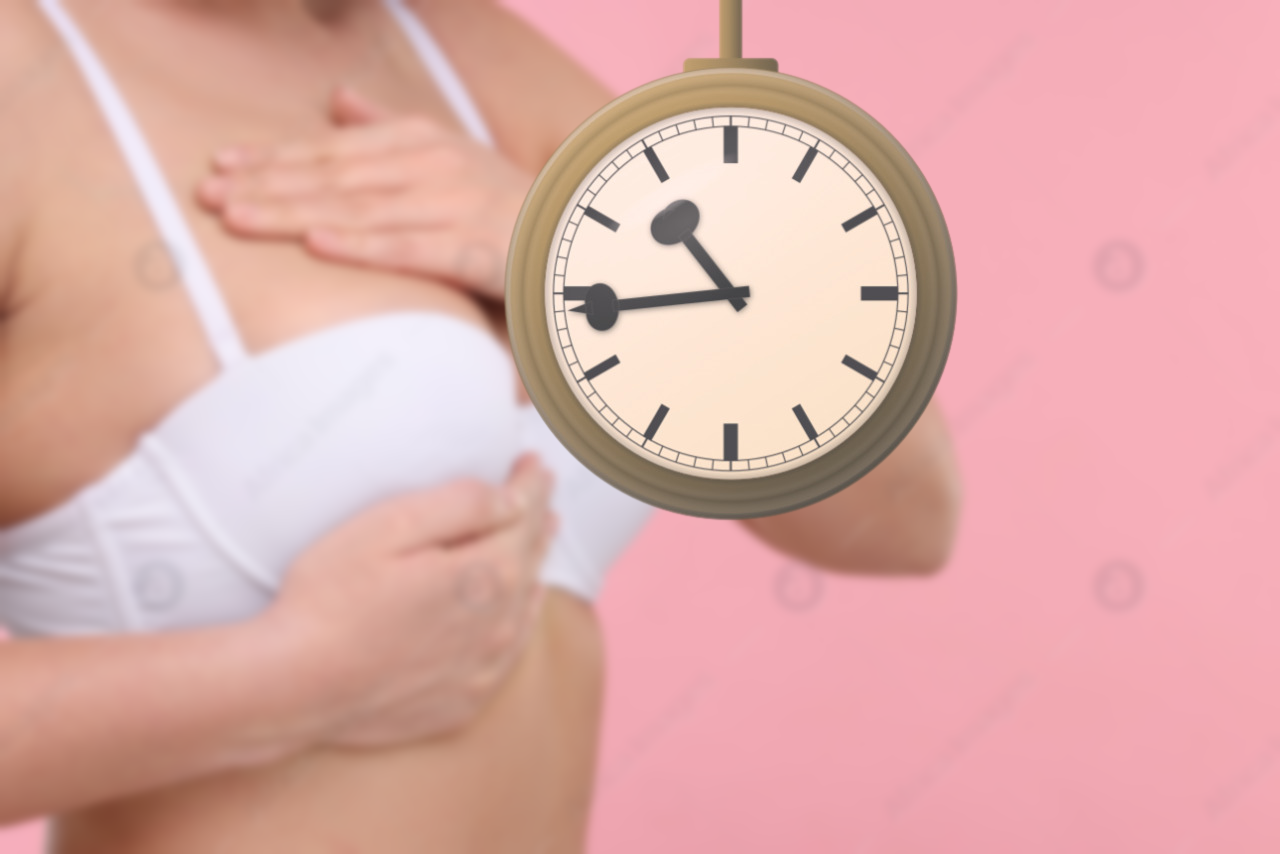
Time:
10.44
